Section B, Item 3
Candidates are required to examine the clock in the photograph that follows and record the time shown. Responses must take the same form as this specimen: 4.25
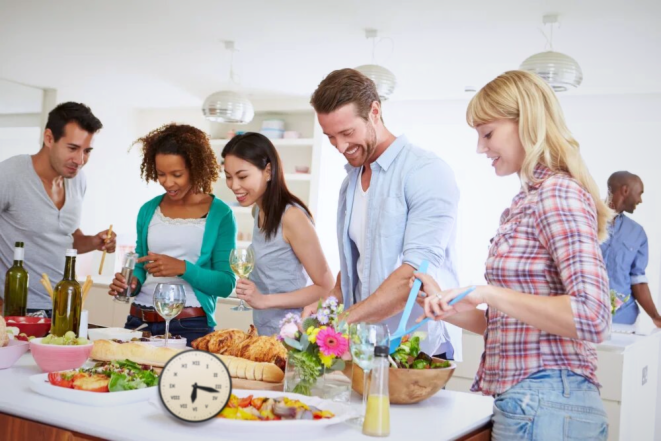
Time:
6.17
